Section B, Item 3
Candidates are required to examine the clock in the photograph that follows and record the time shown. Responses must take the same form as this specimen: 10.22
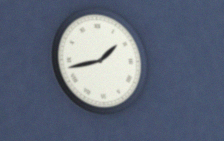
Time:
1.43
